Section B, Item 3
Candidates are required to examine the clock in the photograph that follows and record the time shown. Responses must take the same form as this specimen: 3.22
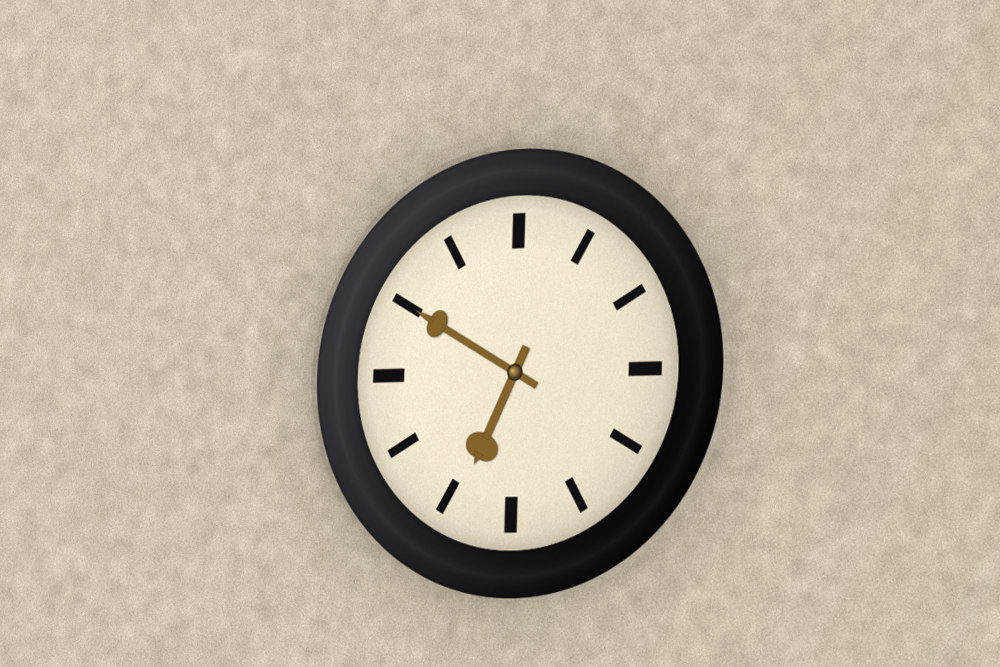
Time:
6.50
